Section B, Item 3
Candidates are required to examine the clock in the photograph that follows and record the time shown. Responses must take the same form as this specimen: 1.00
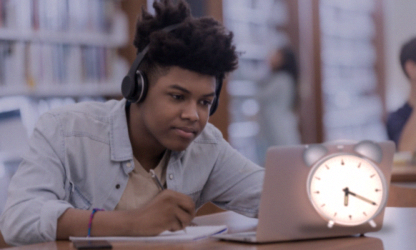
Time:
6.20
